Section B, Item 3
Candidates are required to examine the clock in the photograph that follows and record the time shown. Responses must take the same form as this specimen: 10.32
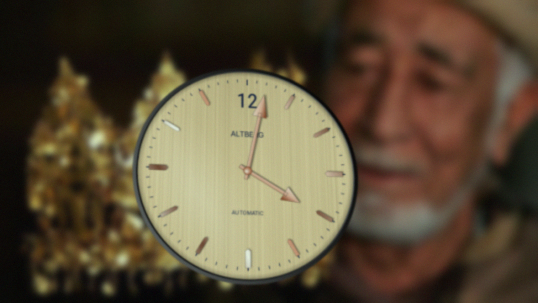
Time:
4.02
